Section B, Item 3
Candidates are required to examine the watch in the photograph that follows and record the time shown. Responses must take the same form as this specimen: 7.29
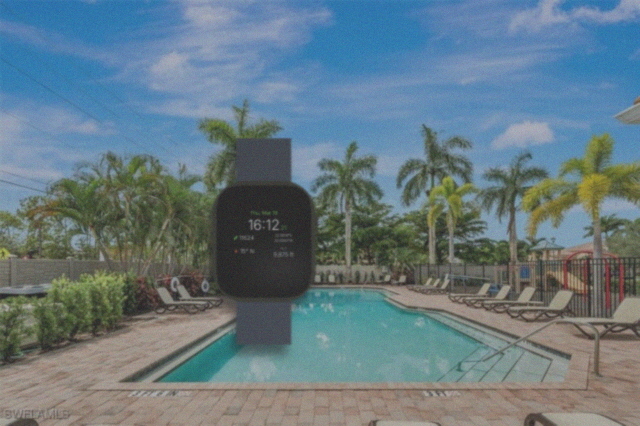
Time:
16.12
